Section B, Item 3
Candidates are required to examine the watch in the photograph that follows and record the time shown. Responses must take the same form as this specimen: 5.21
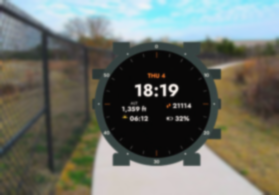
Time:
18.19
